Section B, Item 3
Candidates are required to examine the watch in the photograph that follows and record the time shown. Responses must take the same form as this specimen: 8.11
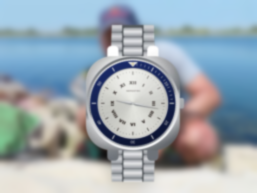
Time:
9.17
